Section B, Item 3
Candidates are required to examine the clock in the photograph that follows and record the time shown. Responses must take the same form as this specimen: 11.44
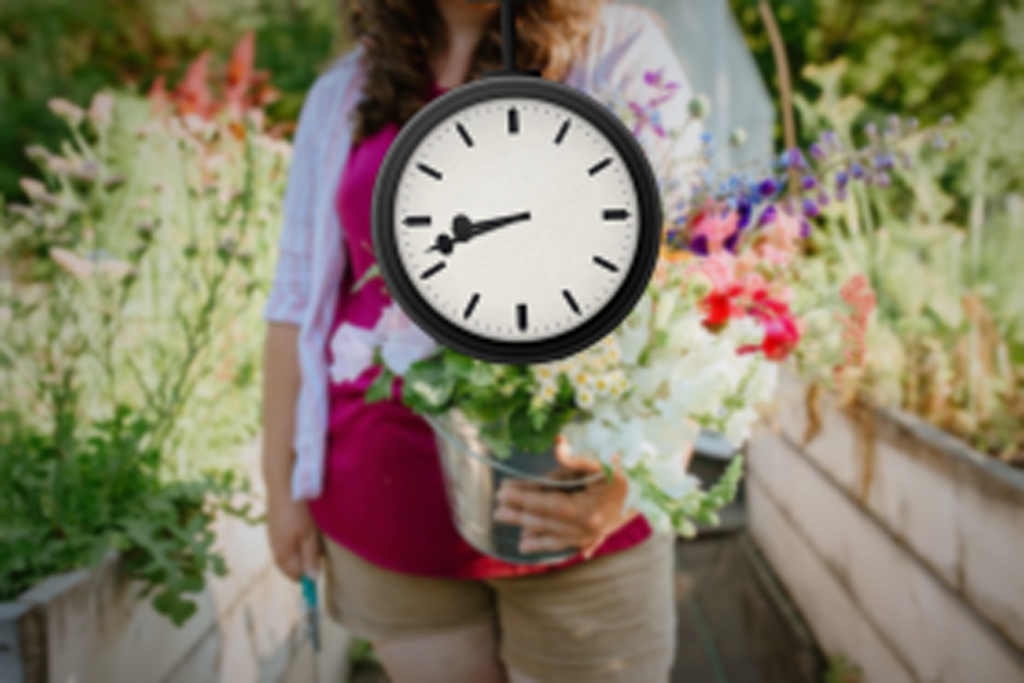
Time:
8.42
